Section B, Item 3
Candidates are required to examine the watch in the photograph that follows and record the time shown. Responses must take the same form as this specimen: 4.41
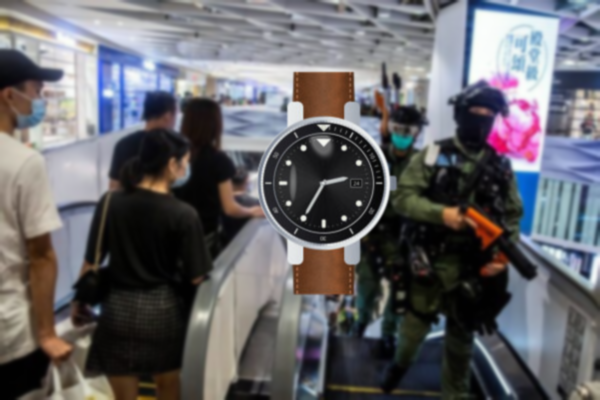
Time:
2.35
